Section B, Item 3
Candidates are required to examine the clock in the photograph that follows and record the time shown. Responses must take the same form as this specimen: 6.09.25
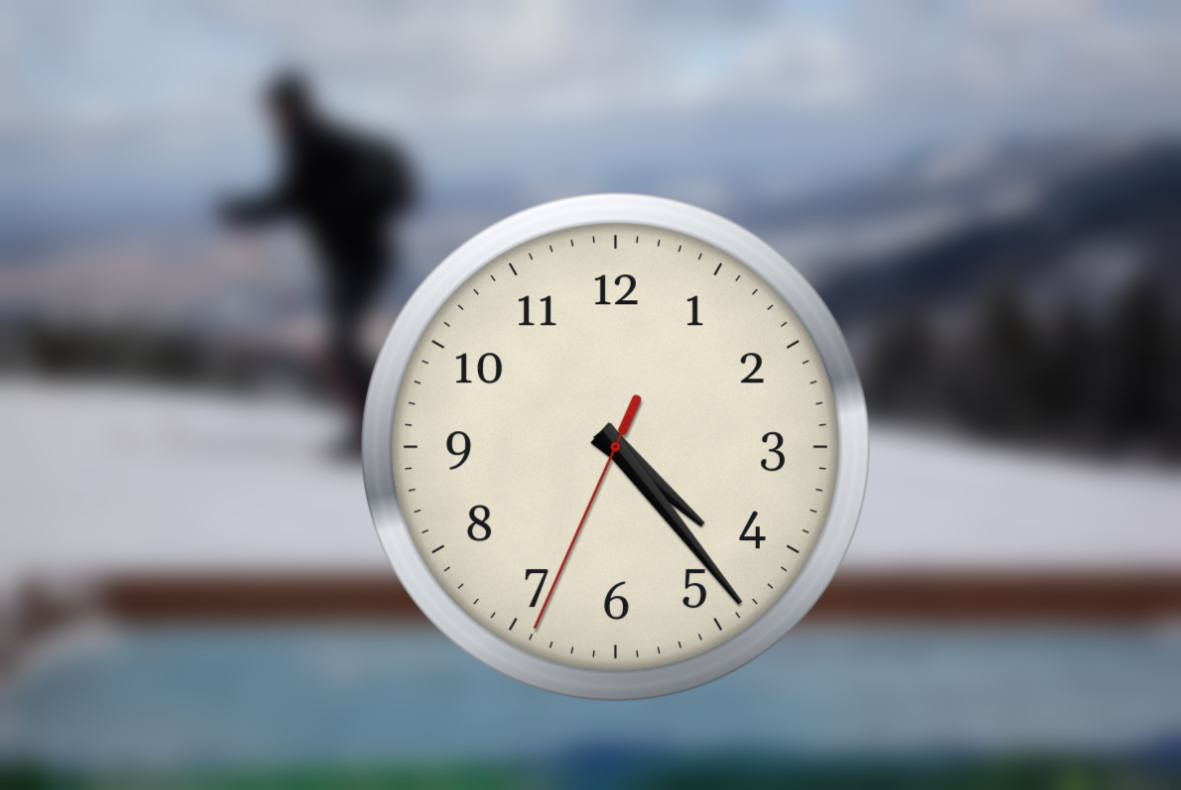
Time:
4.23.34
